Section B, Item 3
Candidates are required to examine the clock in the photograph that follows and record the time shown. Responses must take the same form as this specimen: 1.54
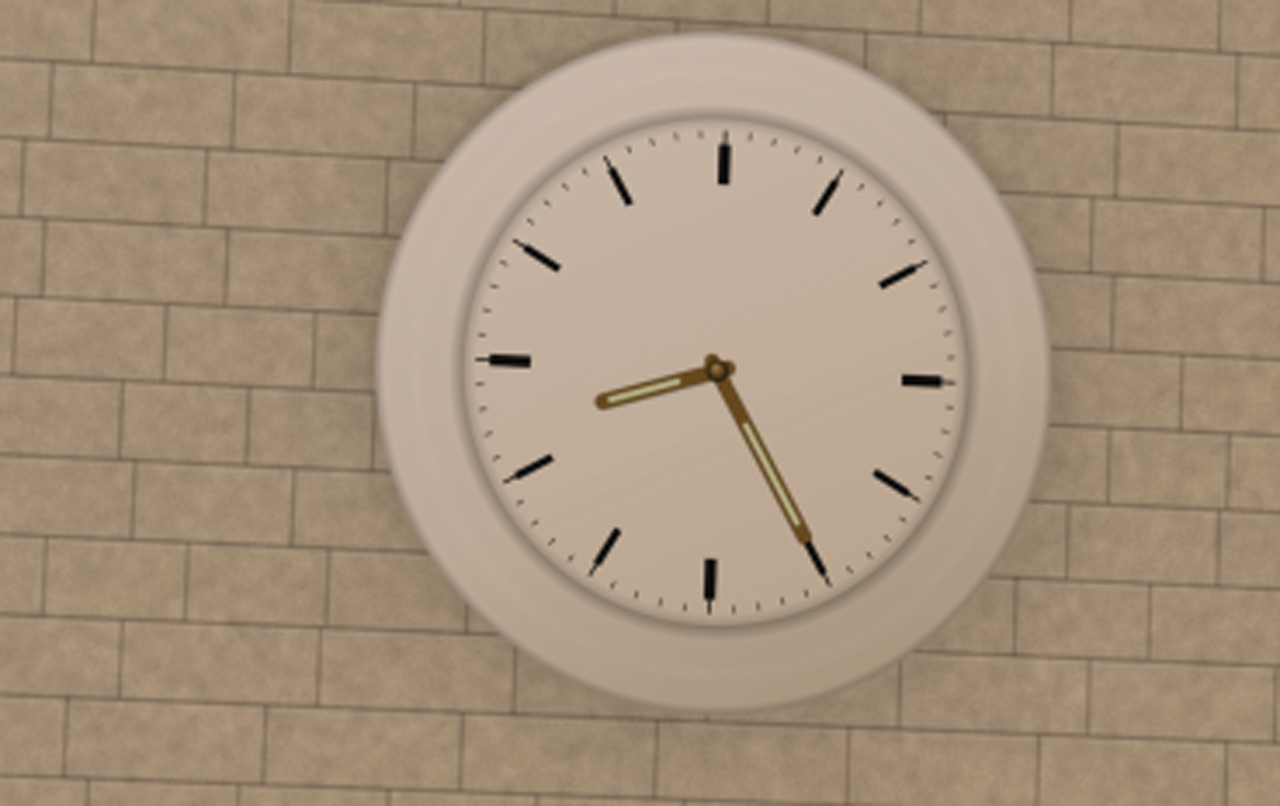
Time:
8.25
